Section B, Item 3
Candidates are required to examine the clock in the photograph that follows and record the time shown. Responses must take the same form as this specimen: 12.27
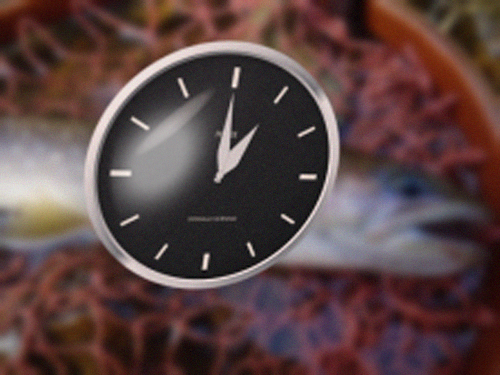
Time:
1.00
